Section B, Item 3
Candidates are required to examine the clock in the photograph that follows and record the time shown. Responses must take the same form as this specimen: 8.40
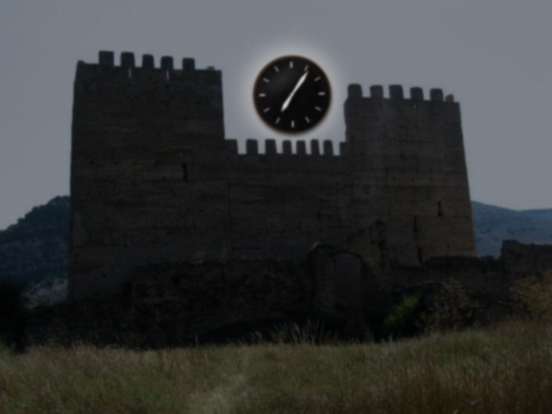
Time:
7.06
